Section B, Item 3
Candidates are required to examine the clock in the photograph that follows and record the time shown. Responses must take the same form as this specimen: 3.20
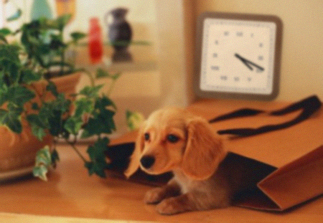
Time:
4.19
